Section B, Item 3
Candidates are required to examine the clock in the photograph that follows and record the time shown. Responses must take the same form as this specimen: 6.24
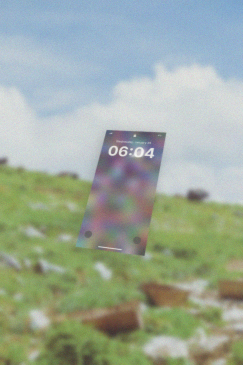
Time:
6.04
